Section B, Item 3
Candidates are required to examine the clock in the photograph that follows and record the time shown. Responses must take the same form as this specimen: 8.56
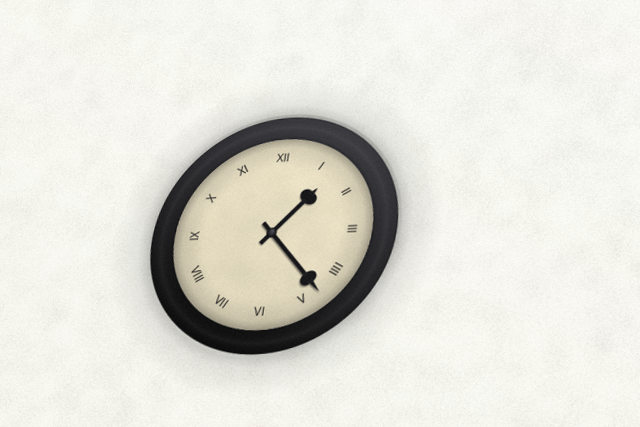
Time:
1.23
